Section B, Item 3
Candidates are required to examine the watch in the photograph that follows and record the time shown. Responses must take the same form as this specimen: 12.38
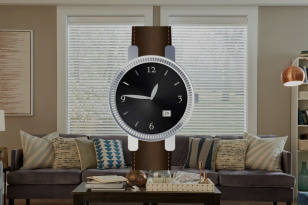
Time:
12.46
